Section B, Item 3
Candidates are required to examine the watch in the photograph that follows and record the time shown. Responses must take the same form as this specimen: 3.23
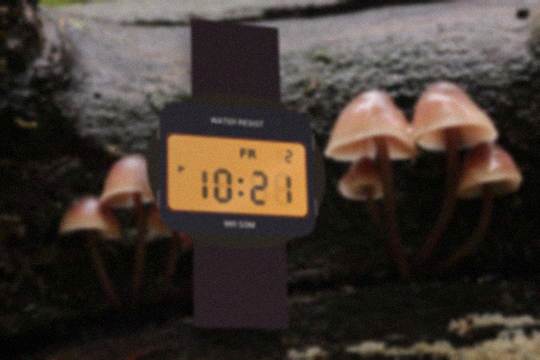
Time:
10.21
